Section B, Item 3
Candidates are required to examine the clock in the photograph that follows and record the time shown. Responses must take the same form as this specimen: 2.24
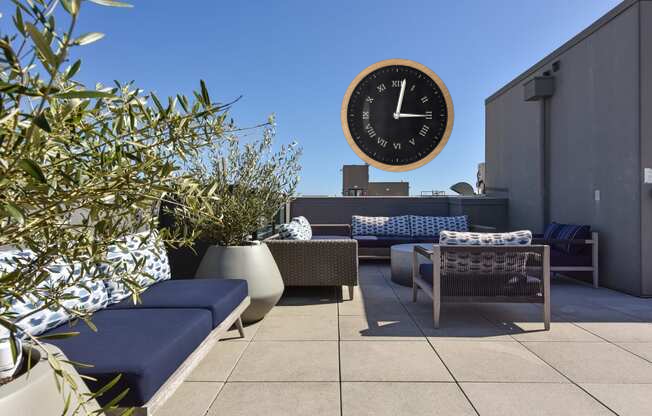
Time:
3.02
